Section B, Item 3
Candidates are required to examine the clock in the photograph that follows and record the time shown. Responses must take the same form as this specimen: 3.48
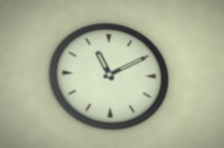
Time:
11.10
